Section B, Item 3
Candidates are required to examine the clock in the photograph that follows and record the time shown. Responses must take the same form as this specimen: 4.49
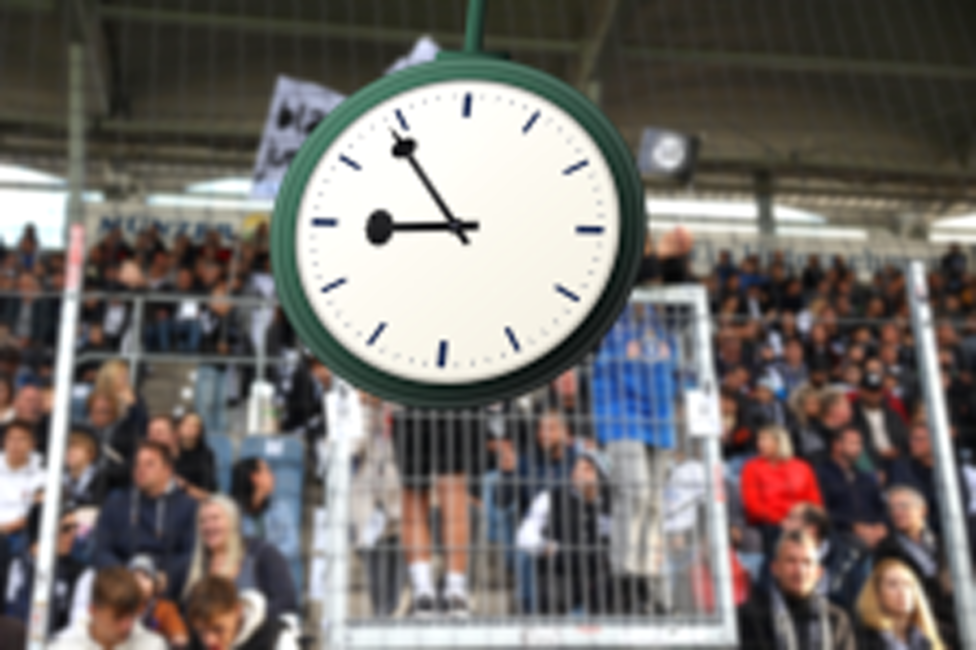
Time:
8.54
